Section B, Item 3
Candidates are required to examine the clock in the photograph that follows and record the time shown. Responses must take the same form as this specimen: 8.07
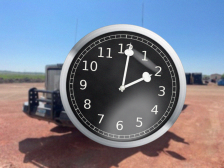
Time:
2.01
